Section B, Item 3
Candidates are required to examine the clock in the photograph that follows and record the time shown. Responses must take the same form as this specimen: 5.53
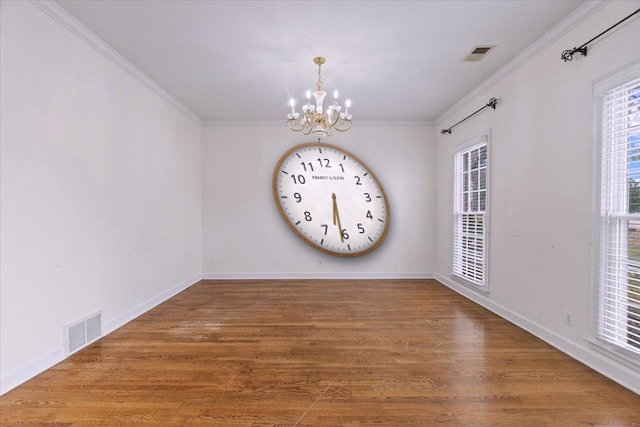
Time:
6.31
